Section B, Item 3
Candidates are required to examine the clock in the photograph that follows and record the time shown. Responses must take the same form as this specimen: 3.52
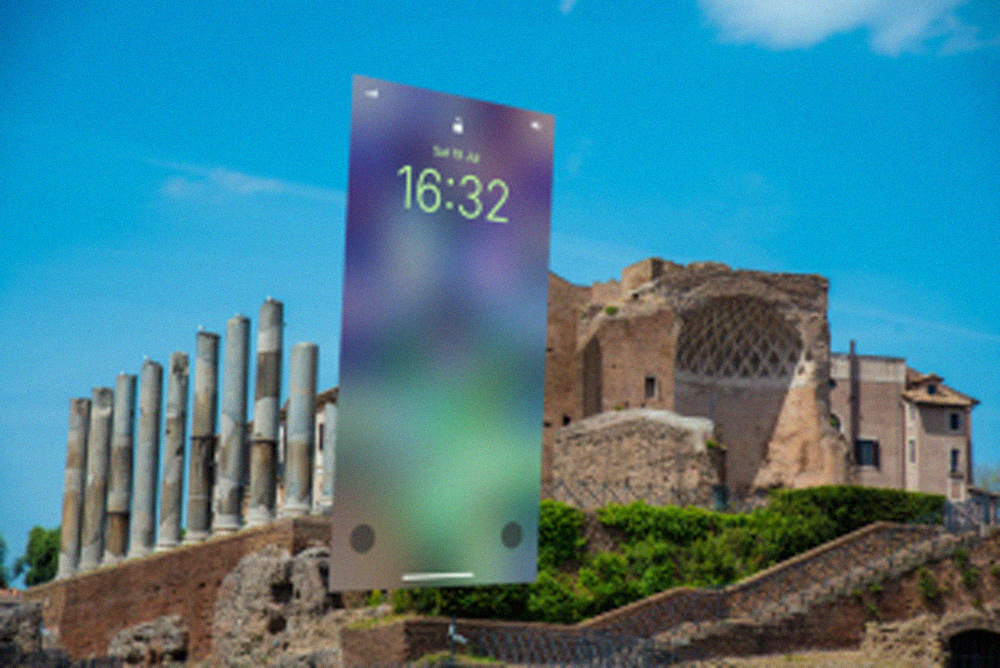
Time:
16.32
